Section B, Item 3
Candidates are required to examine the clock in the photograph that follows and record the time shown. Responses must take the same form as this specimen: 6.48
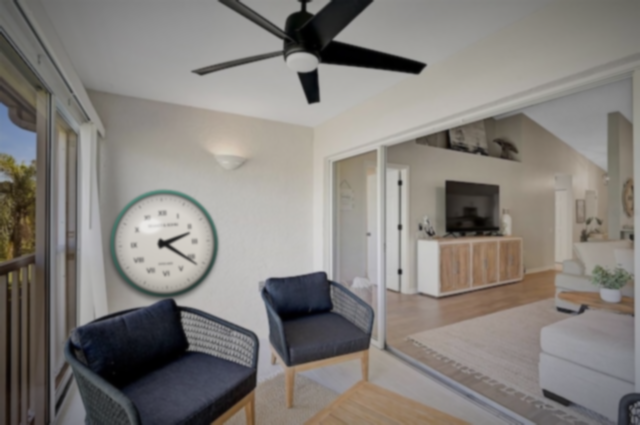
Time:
2.21
